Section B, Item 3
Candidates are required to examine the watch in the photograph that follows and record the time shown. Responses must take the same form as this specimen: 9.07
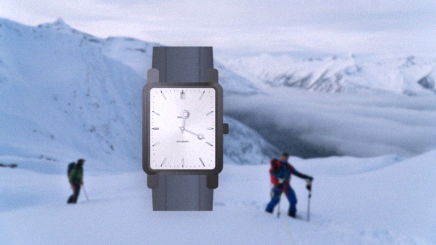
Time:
12.19
